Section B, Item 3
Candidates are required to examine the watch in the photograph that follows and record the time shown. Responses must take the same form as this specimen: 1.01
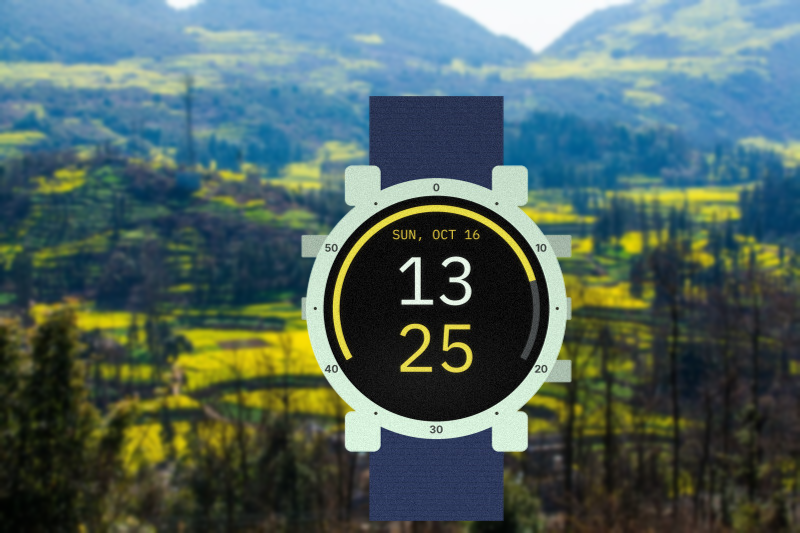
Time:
13.25
